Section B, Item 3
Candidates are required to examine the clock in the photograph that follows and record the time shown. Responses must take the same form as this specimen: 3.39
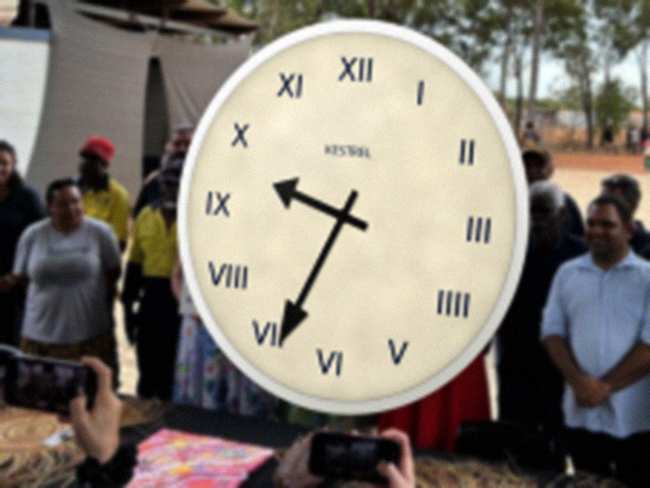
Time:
9.34
